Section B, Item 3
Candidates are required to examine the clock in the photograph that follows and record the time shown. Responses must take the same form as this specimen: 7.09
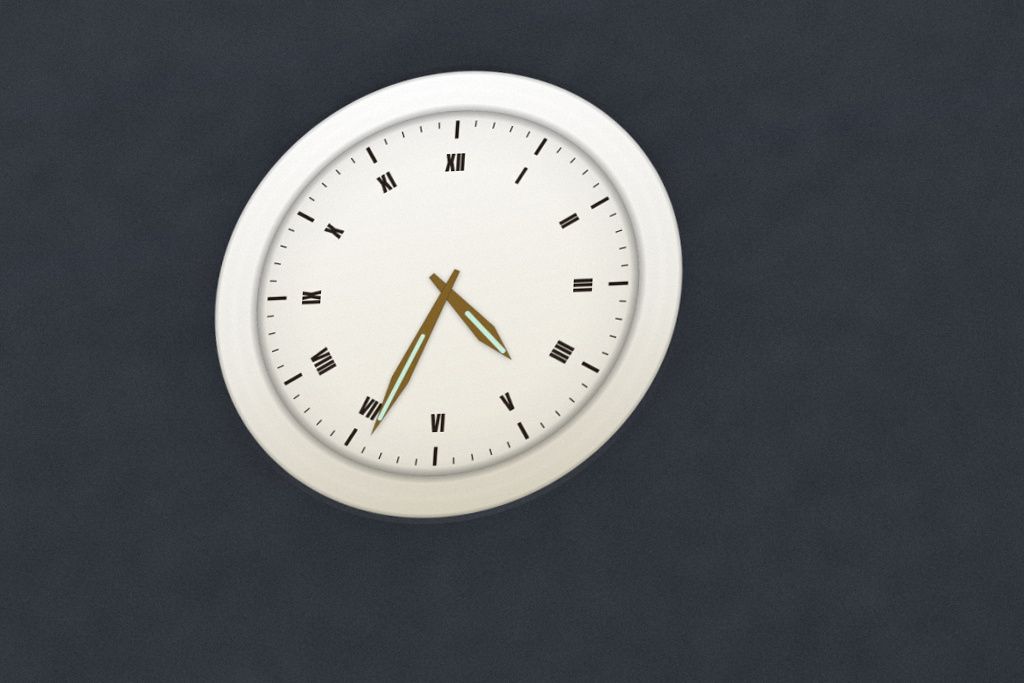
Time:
4.34
